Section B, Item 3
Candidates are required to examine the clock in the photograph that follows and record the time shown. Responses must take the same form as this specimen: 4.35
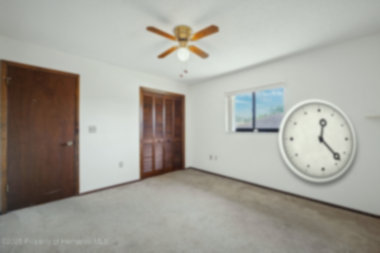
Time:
12.23
